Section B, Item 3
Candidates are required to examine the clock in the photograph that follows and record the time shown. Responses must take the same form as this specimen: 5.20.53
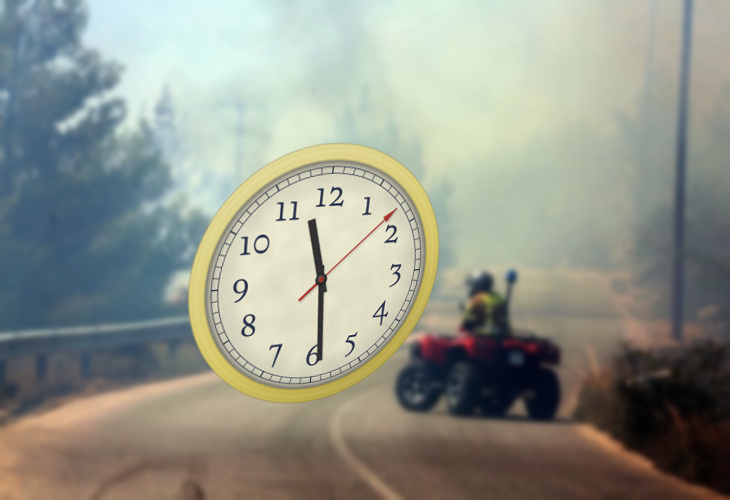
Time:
11.29.08
